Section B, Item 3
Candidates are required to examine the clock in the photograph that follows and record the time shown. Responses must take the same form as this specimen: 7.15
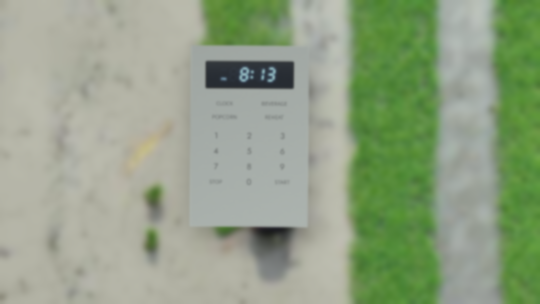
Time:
8.13
